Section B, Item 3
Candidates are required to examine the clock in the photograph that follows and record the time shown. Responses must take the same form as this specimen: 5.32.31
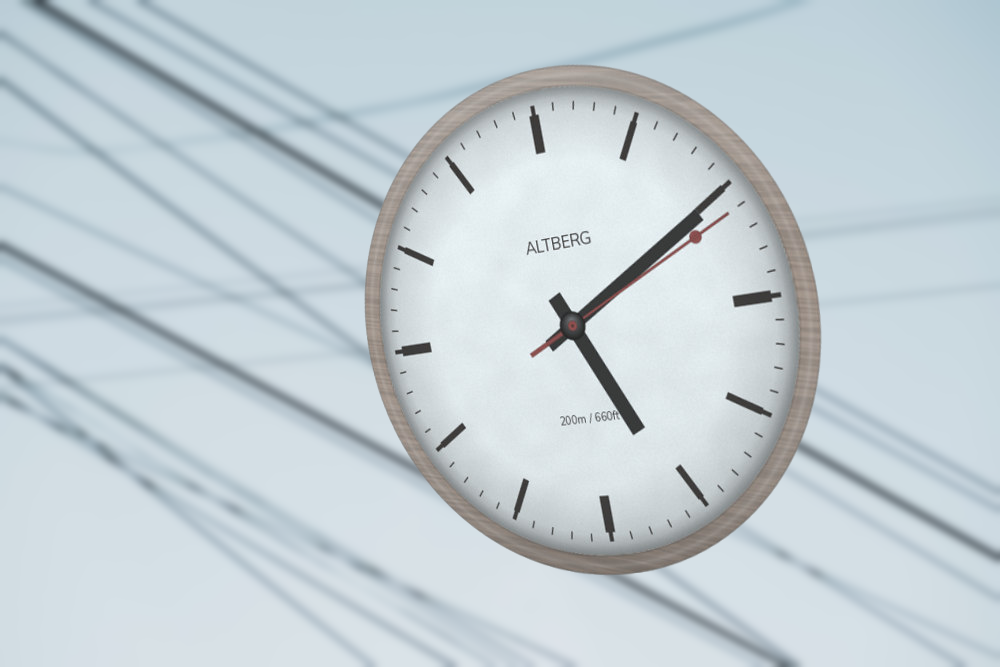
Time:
5.10.11
